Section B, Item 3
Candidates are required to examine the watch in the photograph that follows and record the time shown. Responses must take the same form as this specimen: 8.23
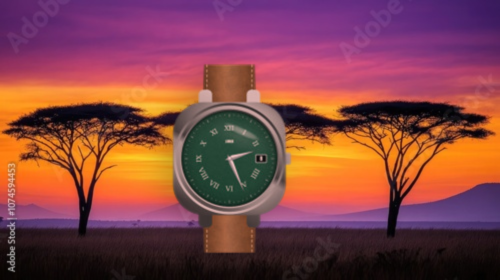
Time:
2.26
